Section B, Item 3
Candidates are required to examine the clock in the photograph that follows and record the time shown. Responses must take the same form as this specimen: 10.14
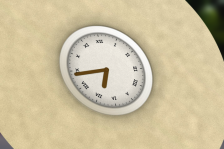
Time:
6.44
